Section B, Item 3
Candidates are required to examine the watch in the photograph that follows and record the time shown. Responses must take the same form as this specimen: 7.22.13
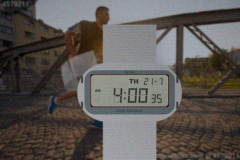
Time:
4.00.35
